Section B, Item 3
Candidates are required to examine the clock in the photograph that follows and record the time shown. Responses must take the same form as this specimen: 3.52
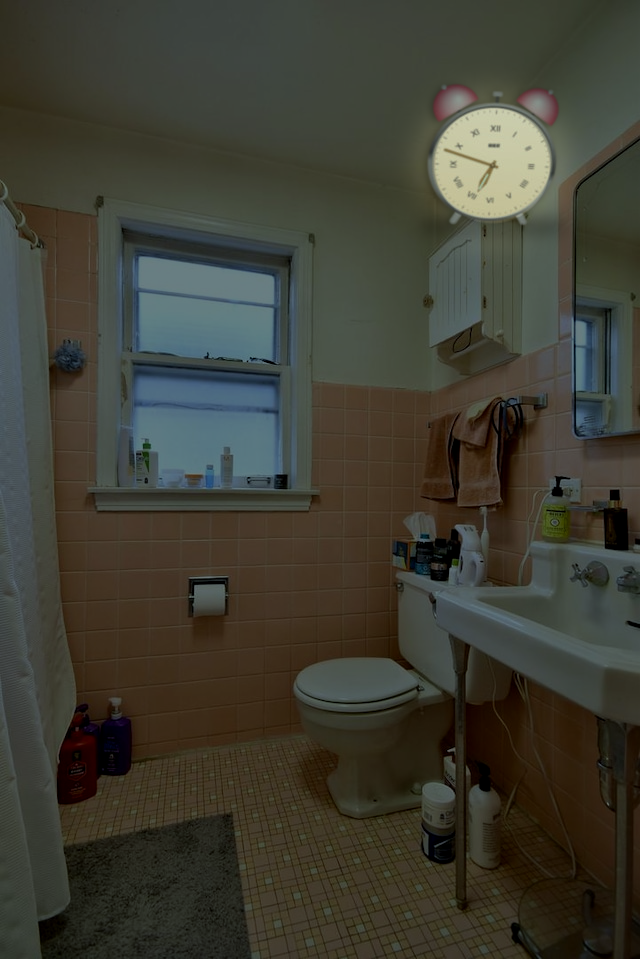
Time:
6.48
